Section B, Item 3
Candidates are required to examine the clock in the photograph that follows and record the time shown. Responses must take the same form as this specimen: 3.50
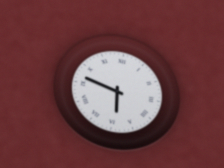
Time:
5.47
